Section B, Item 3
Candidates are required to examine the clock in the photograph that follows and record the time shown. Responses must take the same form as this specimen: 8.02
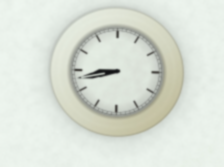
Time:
8.43
